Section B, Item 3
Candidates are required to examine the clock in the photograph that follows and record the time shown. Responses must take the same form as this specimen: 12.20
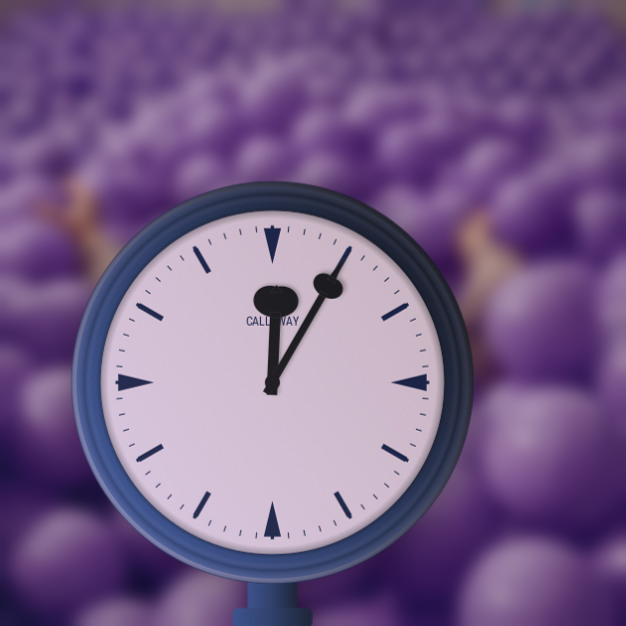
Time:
12.05
